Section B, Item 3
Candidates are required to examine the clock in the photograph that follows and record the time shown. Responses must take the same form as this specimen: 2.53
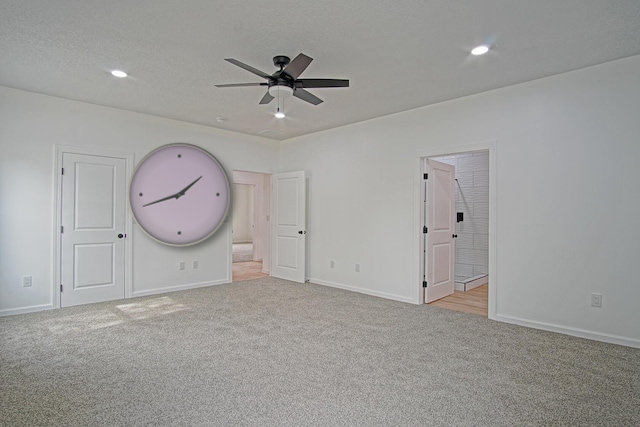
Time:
1.42
